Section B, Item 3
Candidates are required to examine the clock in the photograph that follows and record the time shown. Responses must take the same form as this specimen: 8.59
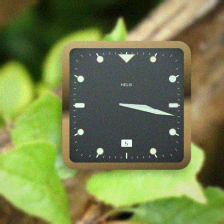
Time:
3.17
